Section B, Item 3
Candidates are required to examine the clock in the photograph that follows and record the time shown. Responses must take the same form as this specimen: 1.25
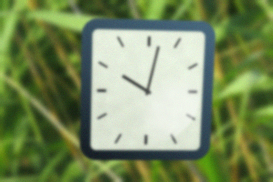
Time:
10.02
